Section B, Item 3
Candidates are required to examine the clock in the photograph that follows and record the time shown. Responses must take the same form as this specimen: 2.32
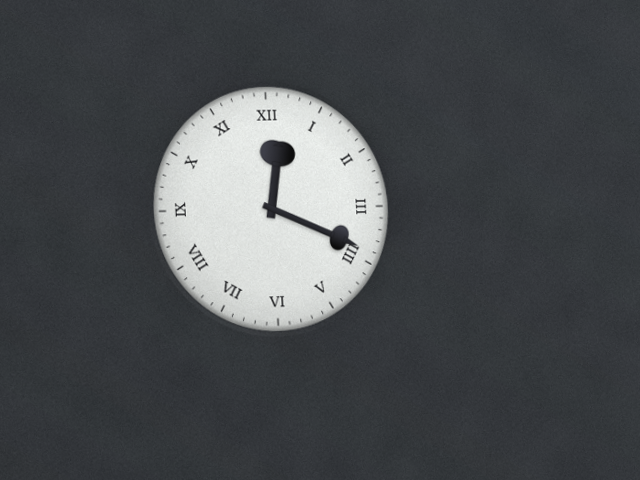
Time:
12.19
